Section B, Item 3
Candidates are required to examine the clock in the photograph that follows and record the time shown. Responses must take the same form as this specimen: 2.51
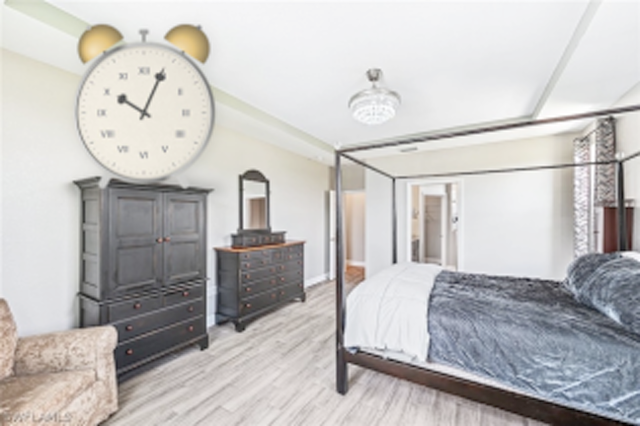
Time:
10.04
